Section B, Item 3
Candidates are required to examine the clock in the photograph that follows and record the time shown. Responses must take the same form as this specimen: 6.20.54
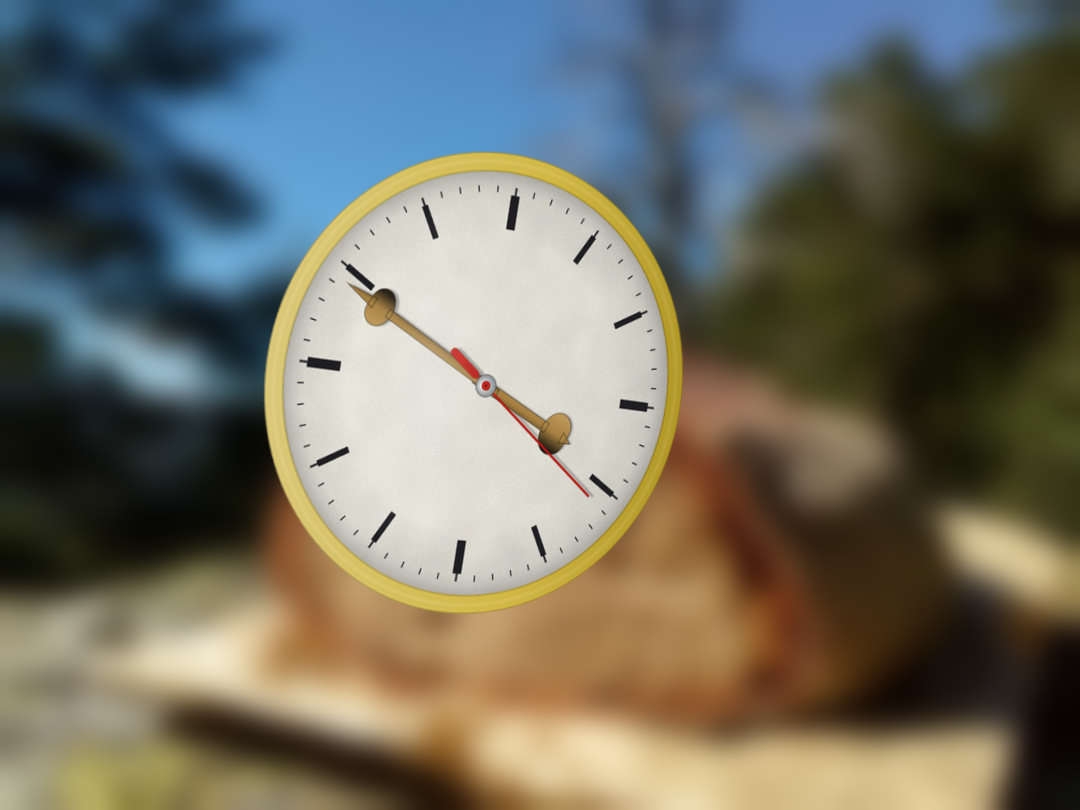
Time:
3.49.21
